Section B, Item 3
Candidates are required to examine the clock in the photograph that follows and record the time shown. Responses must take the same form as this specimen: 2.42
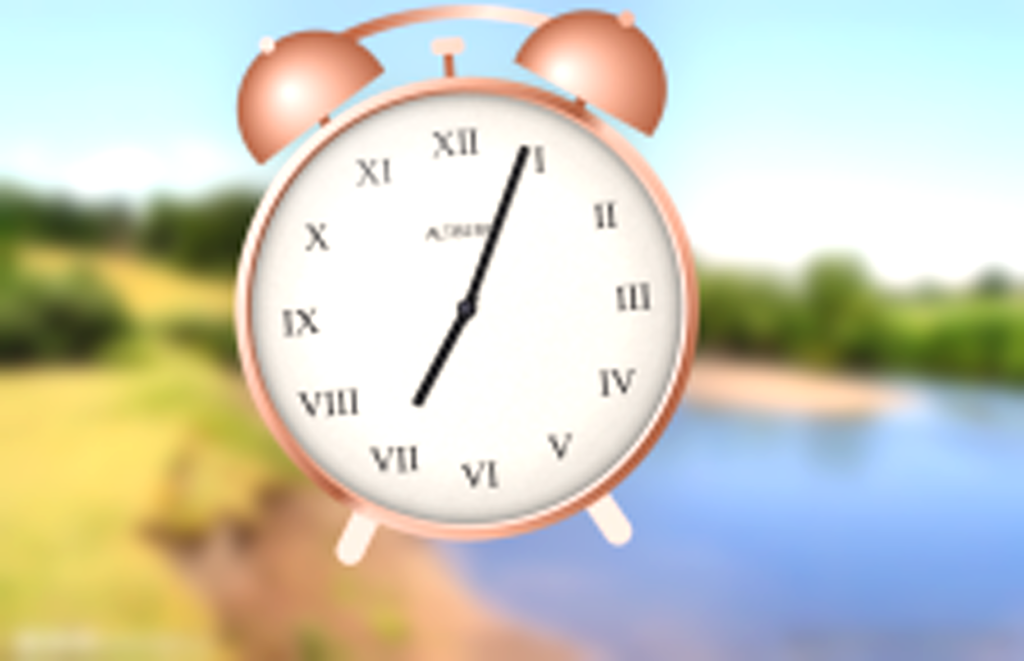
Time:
7.04
